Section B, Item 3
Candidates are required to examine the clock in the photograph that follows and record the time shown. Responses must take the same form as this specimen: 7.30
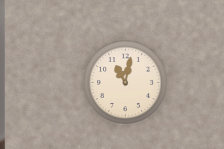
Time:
11.02
